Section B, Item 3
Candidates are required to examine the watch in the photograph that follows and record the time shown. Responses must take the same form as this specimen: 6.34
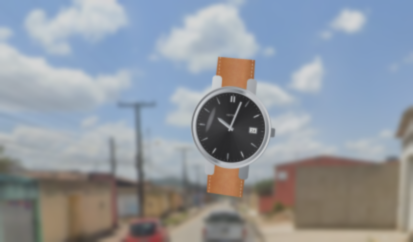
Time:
10.03
